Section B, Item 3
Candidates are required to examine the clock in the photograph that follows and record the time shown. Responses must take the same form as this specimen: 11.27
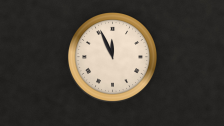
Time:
11.56
